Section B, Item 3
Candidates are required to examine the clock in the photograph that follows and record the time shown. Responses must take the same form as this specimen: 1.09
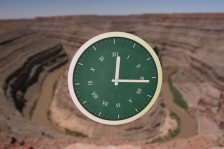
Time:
12.16
